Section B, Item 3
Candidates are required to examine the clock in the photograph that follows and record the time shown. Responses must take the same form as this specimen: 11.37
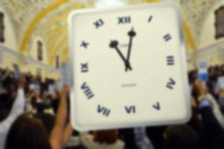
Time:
11.02
